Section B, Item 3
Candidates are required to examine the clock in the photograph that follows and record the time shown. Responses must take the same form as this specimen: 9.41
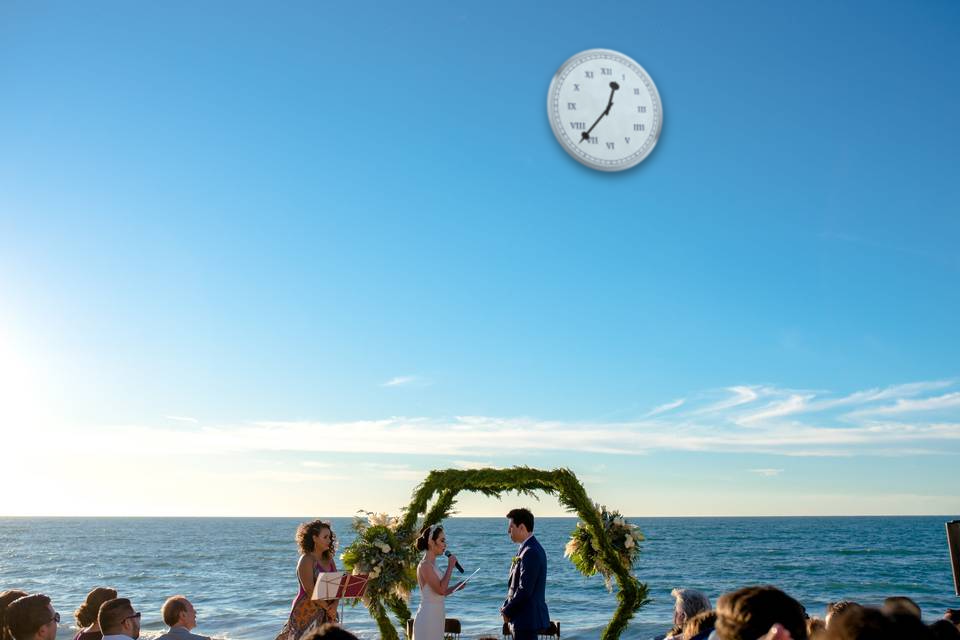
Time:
12.37
